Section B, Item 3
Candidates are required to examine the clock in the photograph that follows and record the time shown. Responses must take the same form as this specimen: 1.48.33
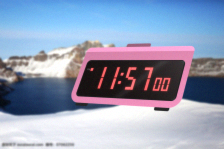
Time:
11.57.00
